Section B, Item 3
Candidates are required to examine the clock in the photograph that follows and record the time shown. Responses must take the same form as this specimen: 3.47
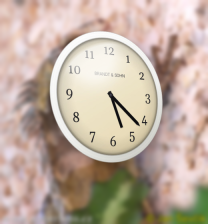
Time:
5.22
